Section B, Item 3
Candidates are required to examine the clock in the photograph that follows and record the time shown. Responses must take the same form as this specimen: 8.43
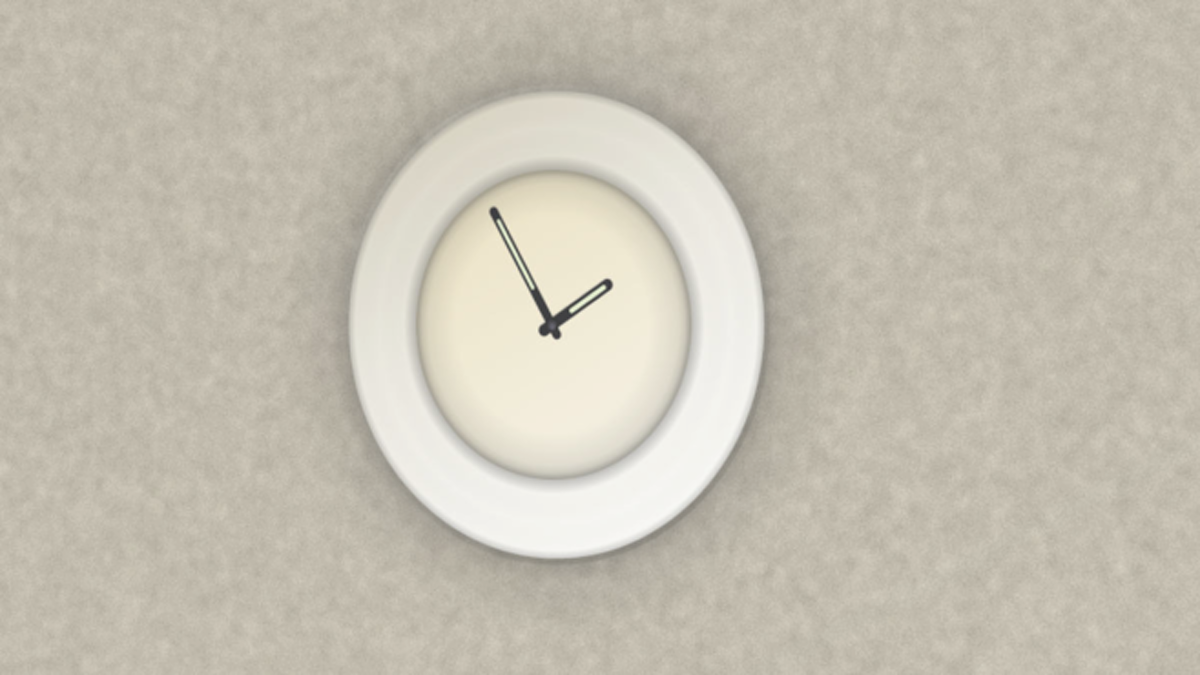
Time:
1.55
